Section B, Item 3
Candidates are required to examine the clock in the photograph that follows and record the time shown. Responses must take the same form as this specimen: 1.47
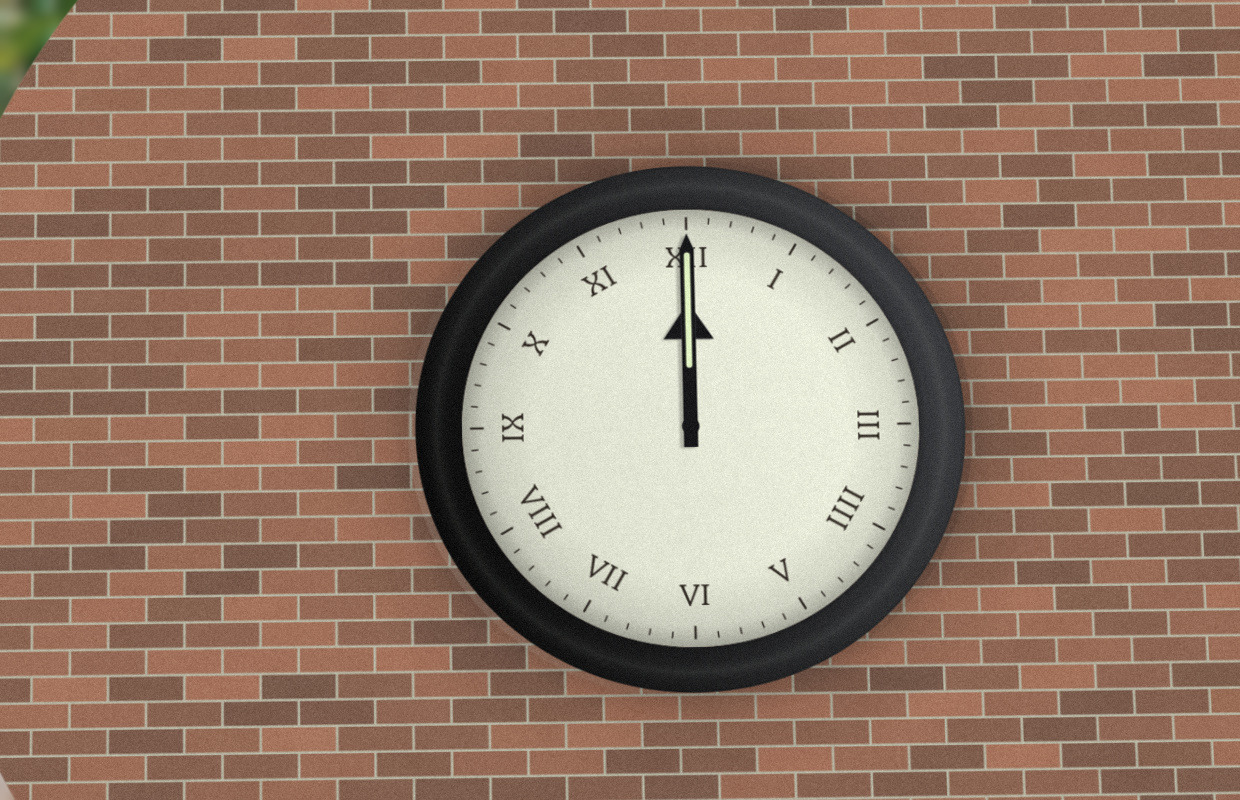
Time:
12.00
